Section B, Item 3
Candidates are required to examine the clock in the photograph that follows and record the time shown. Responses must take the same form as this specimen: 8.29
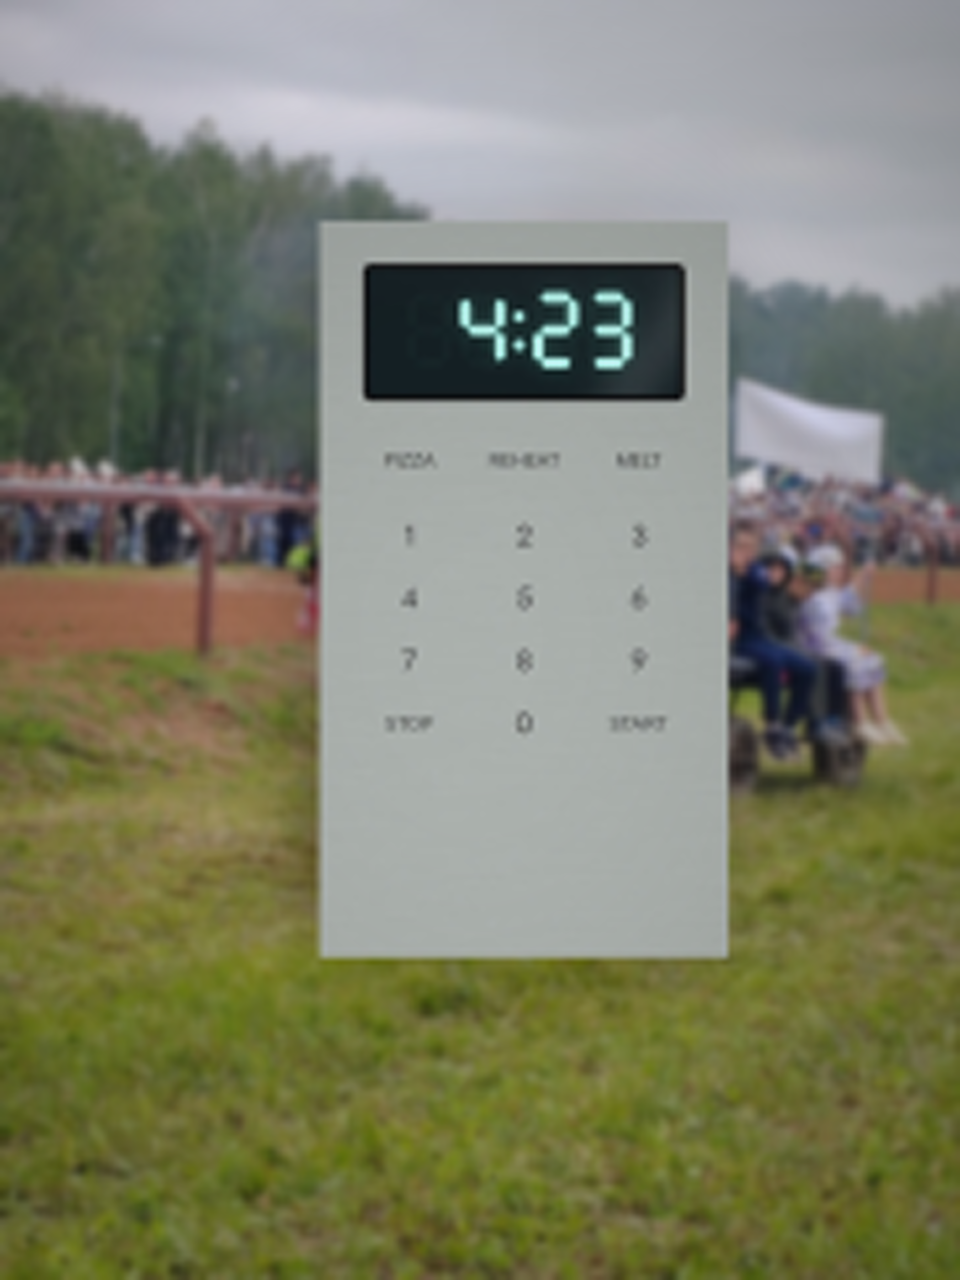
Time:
4.23
